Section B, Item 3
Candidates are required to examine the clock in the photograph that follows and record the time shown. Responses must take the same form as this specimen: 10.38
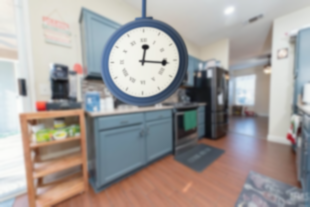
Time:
12.16
